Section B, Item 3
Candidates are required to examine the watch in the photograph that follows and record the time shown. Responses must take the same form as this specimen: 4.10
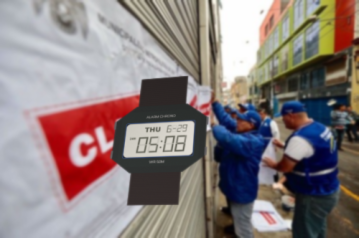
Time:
5.08
